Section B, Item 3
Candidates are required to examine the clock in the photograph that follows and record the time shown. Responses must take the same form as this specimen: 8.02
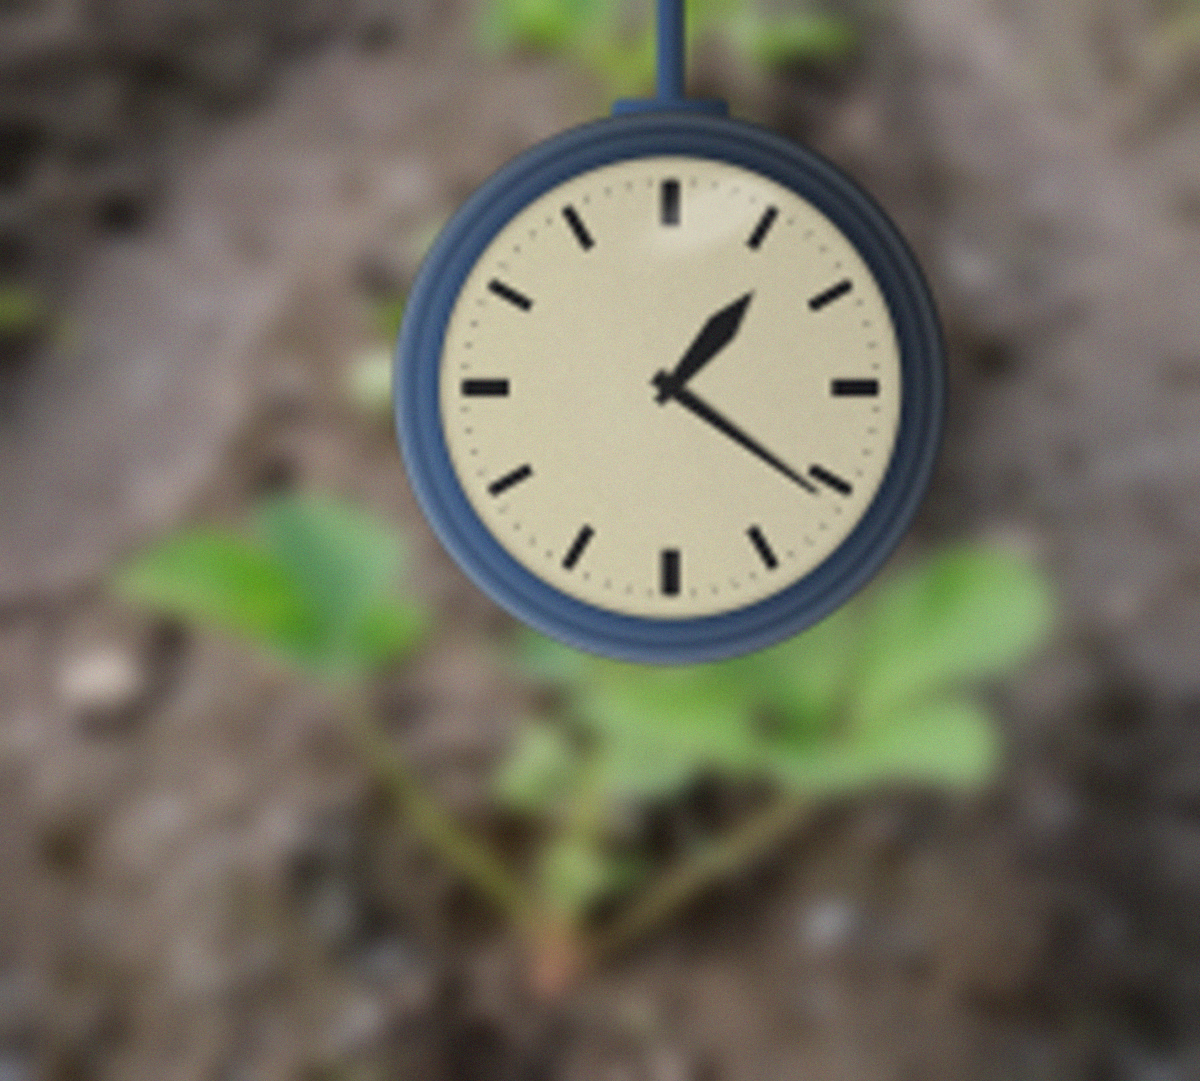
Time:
1.21
